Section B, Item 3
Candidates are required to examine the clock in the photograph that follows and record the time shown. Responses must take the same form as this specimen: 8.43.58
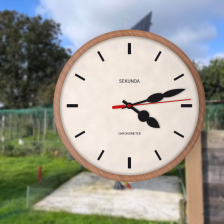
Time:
4.12.14
